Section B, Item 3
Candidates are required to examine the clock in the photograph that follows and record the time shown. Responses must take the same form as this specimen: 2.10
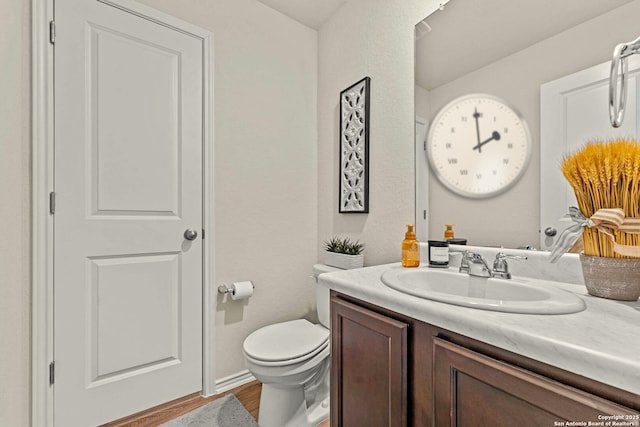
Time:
1.59
